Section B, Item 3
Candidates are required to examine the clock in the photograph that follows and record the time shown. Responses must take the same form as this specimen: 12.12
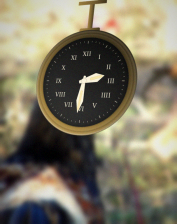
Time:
2.31
